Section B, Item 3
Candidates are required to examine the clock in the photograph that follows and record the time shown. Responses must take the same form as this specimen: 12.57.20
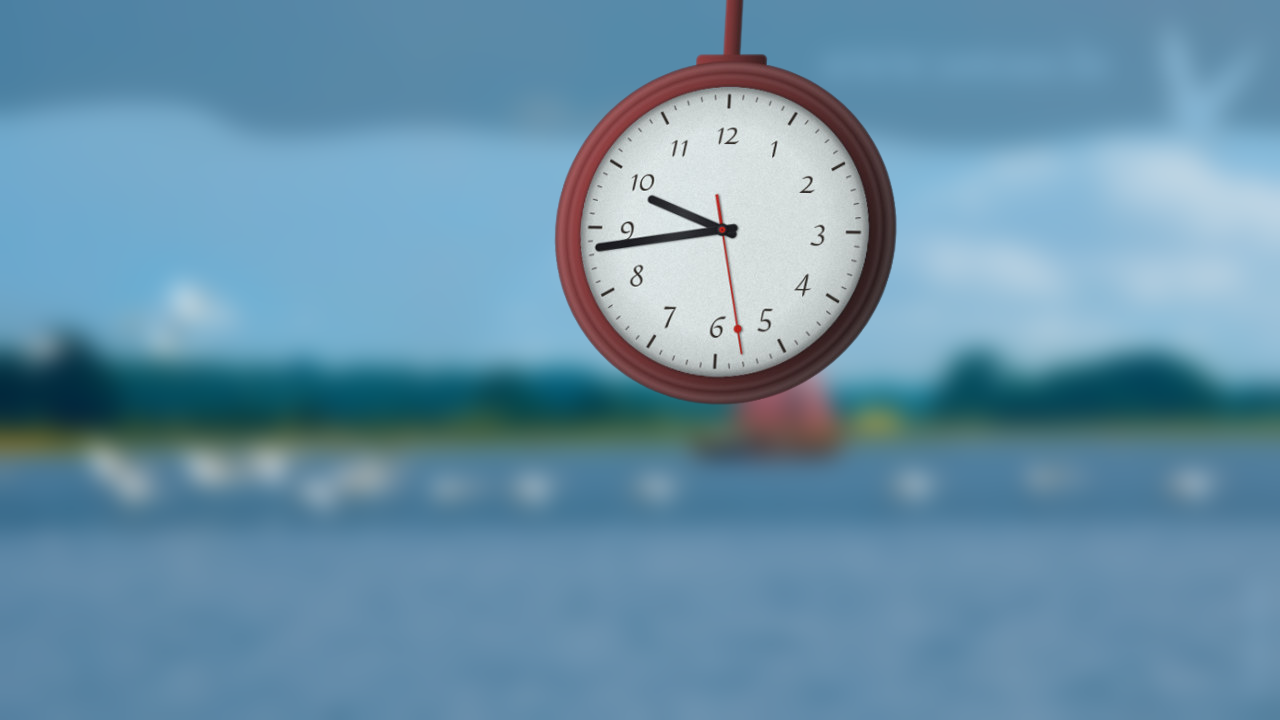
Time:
9.43.28
